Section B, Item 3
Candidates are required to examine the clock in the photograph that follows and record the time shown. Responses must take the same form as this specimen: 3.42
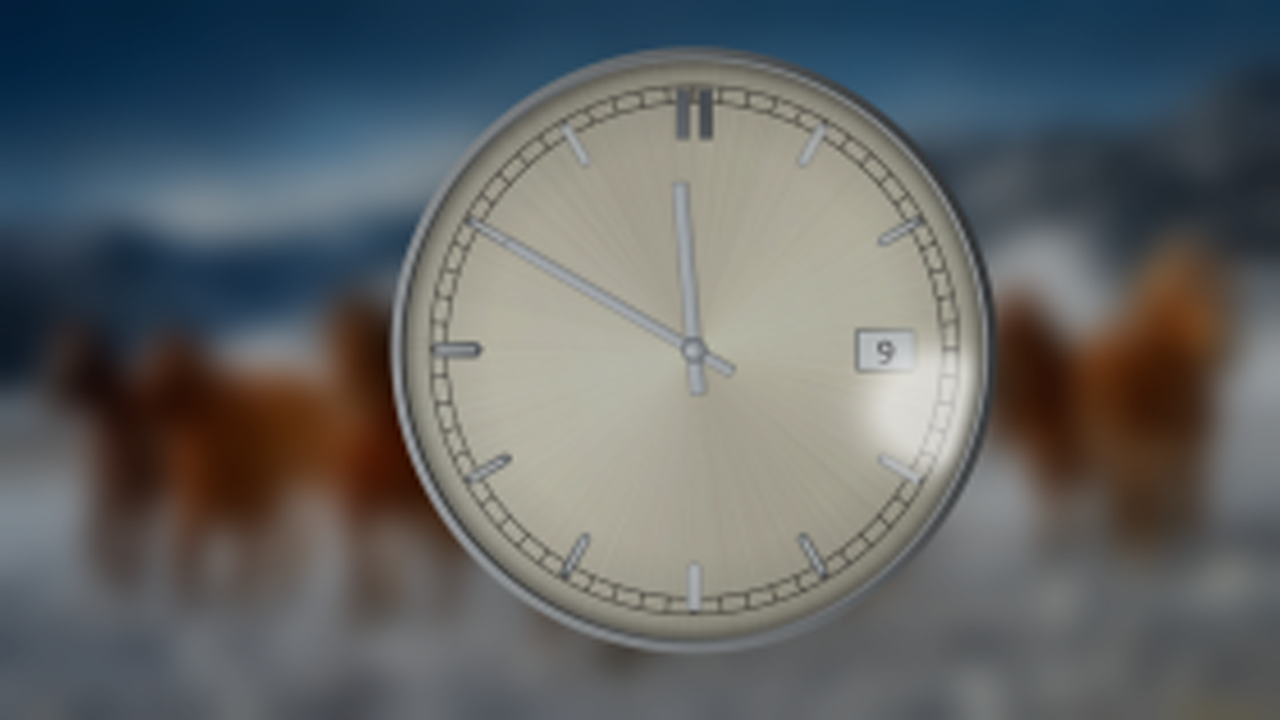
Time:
11.50
